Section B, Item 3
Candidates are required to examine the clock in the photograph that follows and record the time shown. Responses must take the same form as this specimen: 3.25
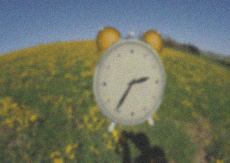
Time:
2.36
